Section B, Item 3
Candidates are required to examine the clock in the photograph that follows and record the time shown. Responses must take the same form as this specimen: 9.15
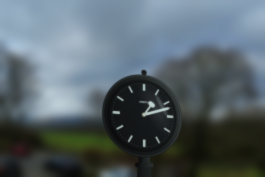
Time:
1.12
